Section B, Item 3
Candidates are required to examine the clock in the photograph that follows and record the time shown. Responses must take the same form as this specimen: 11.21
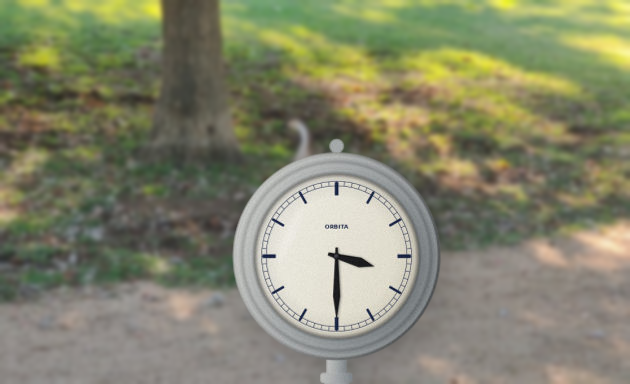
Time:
3.30
